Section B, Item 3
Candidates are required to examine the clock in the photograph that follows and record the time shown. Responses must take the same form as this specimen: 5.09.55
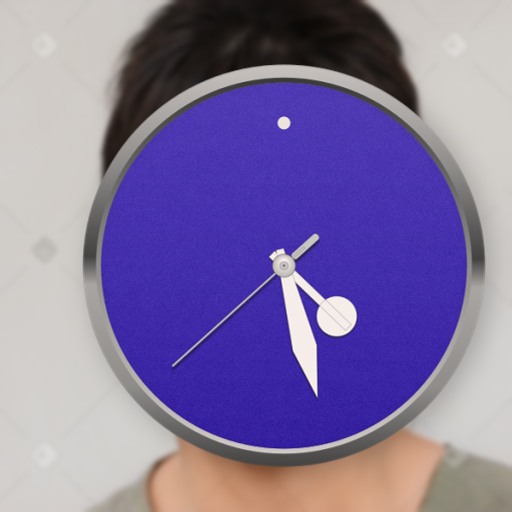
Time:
4.27.38
